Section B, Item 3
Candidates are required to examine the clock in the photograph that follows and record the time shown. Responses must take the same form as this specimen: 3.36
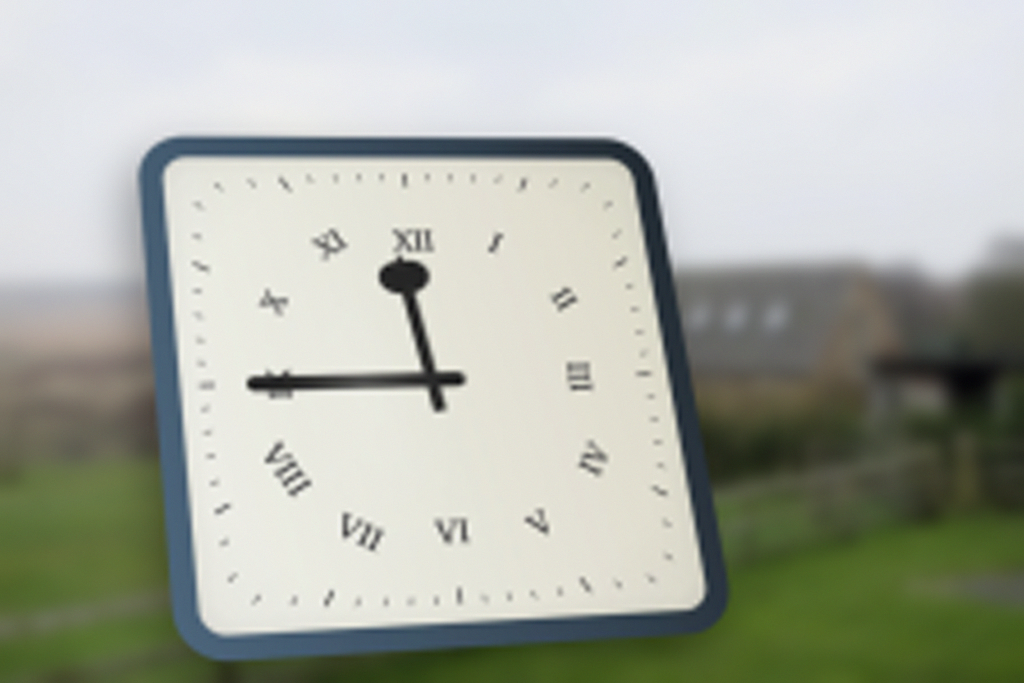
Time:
11.45
